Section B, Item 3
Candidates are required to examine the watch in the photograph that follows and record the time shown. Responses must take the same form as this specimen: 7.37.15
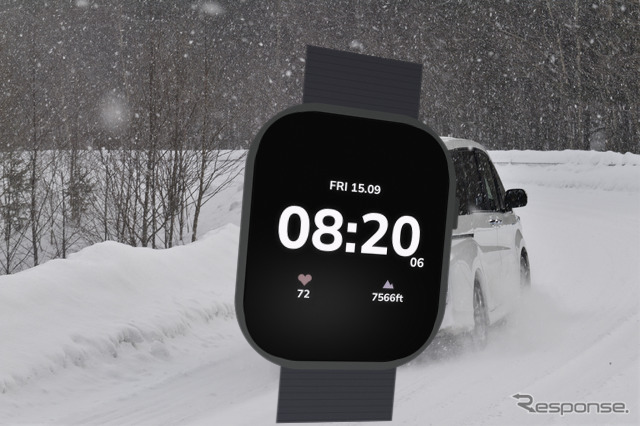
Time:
8.20.06
